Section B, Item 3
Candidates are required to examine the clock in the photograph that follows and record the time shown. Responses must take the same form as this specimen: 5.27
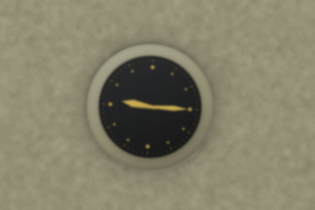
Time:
9.15
